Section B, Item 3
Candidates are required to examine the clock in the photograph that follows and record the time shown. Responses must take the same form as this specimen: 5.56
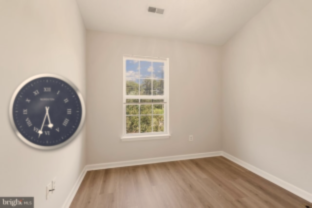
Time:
5.33
